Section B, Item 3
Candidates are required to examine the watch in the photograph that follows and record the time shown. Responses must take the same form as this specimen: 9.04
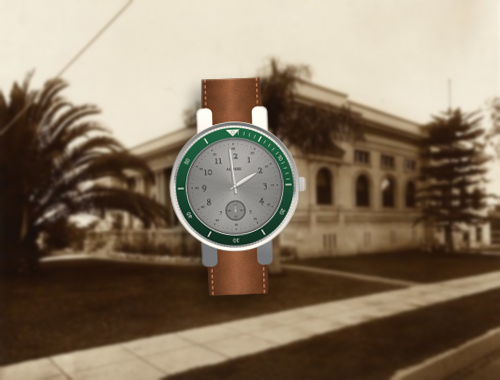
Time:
1.59
